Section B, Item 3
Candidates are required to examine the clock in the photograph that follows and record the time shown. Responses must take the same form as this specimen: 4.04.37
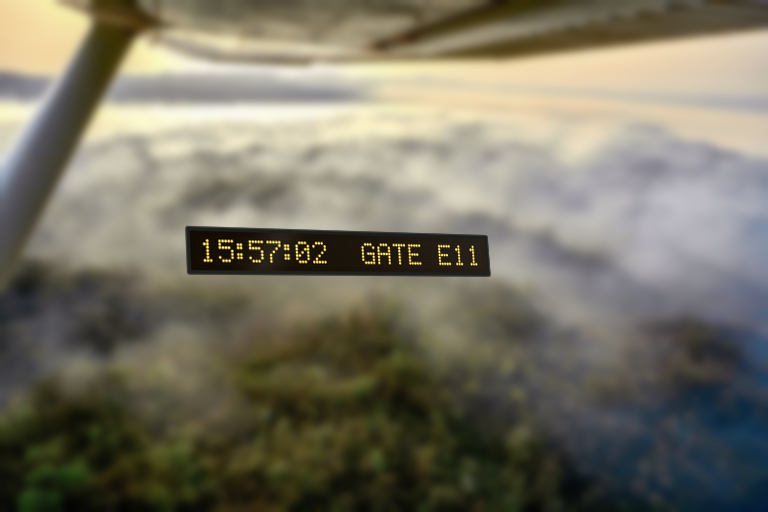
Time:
15.57.02
